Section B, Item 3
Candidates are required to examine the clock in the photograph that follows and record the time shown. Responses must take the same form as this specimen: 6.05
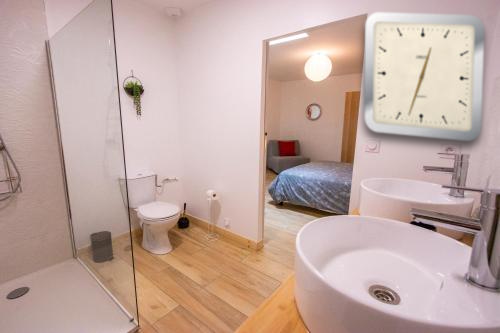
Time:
12.33
